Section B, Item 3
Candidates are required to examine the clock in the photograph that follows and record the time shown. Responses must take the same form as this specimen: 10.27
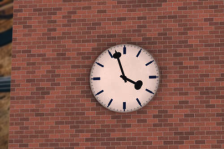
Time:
3.57
